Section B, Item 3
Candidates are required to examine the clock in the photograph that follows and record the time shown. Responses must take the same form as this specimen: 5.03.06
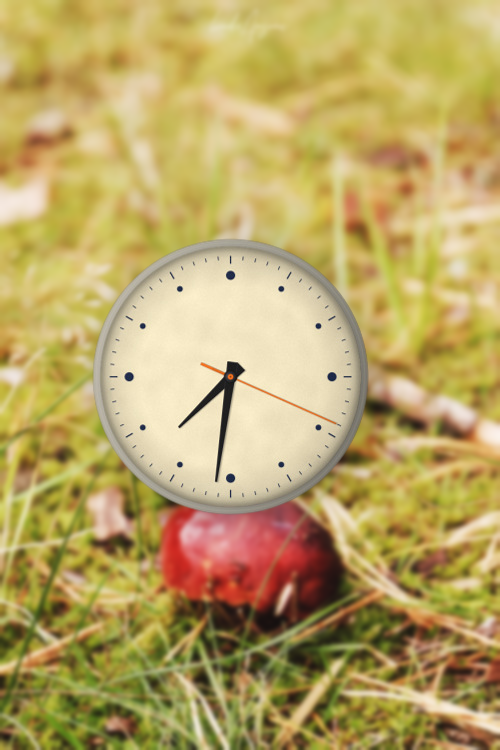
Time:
7.31.19
